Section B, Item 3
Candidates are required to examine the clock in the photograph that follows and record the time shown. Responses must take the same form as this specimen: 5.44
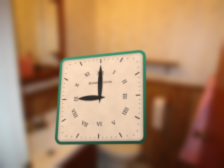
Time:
9.00
